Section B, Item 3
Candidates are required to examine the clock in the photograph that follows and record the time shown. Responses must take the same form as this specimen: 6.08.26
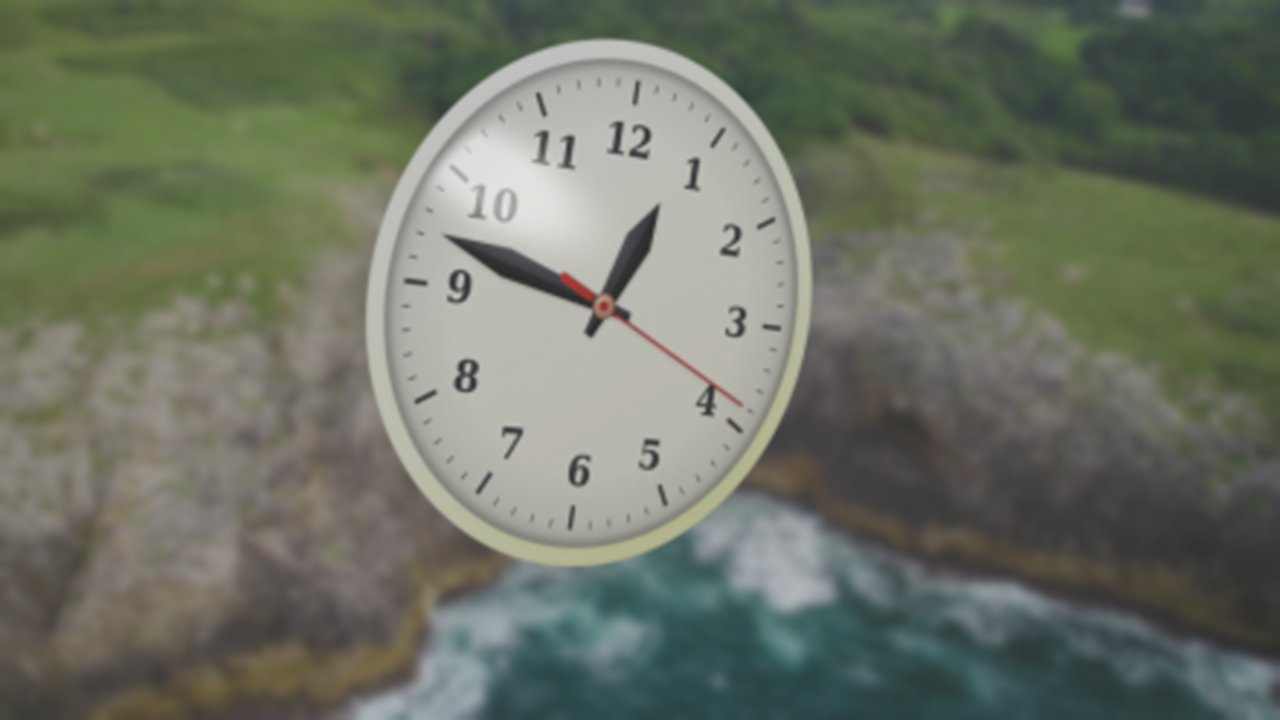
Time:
12.47.19
